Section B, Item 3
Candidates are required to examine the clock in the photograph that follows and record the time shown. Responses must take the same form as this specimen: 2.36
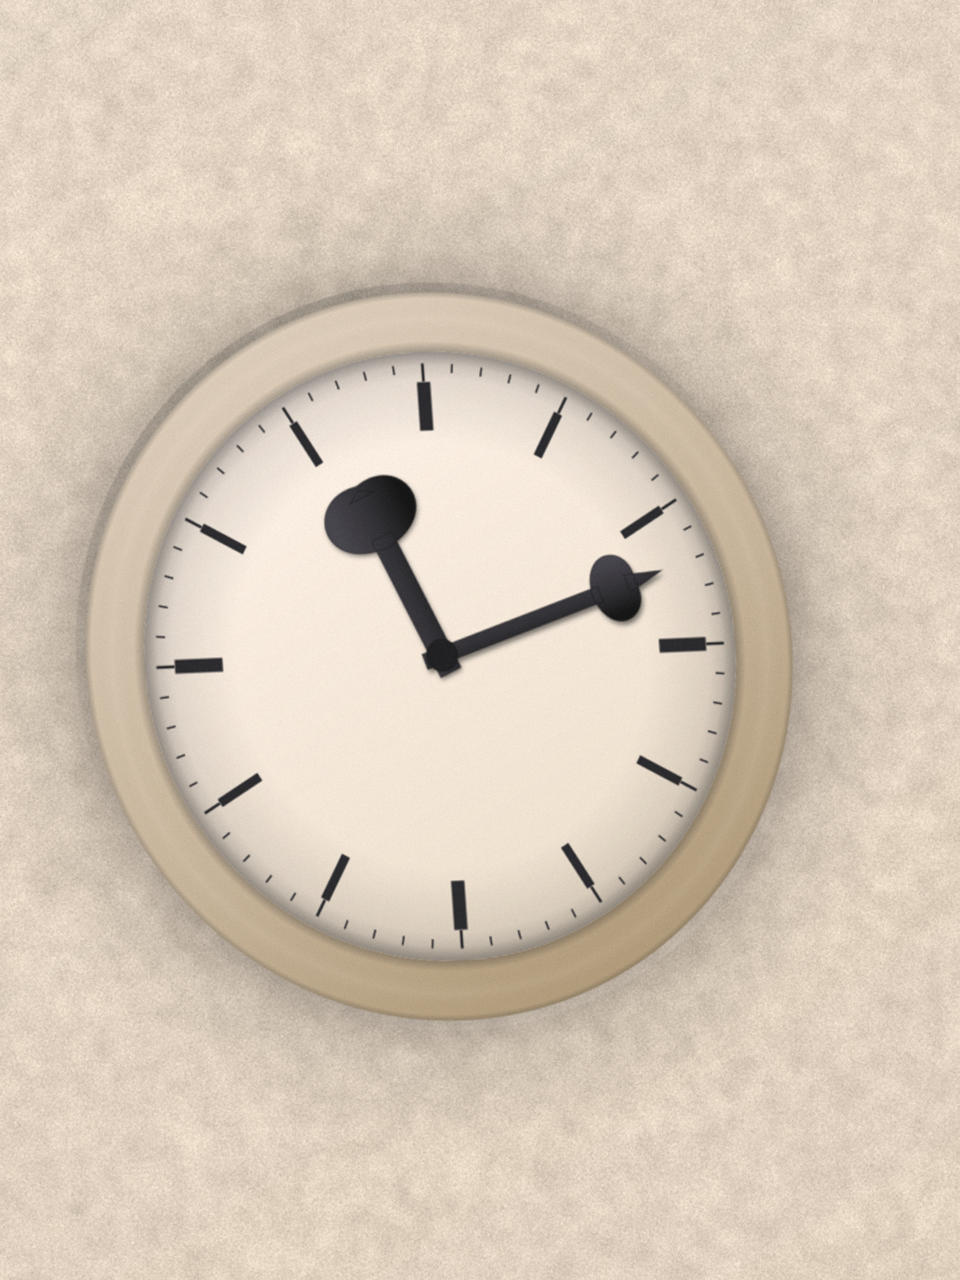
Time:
11.12
